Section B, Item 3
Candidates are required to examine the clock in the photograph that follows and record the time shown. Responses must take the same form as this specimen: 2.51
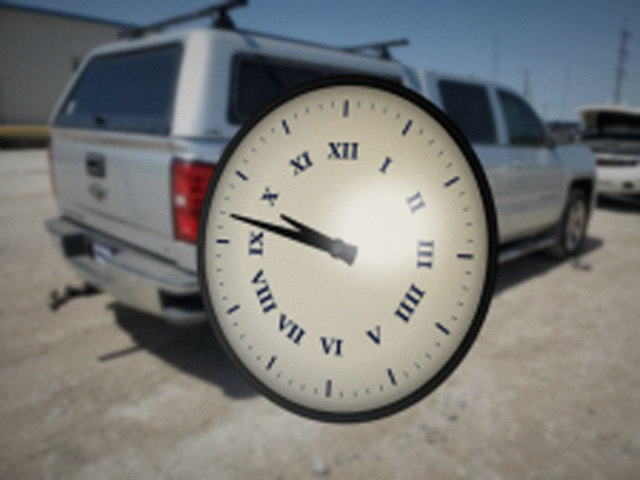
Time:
9.47
